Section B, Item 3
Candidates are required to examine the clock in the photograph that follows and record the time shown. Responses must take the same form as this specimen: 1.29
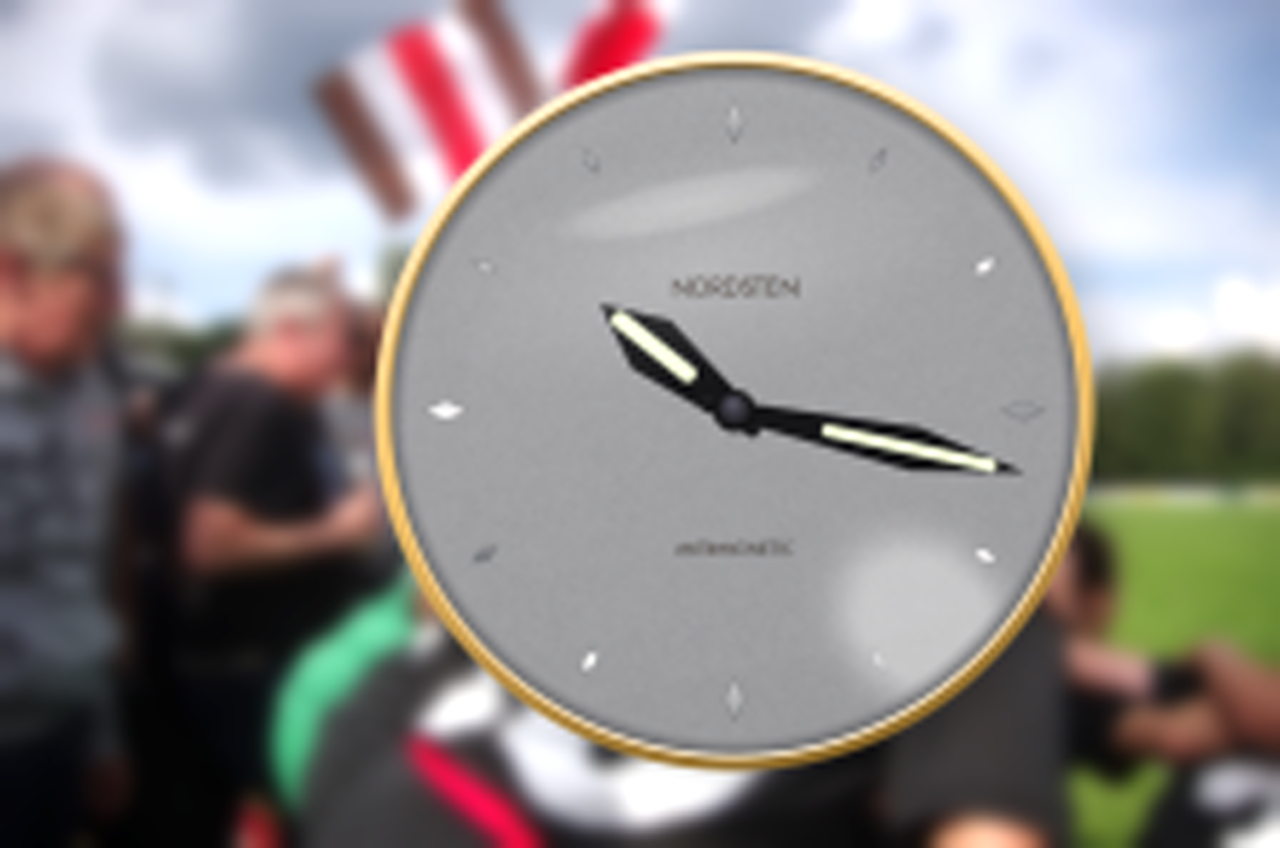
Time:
10.17
